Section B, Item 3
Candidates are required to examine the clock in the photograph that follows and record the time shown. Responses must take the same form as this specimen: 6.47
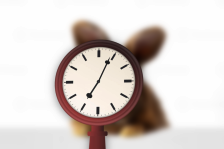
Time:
7.04
